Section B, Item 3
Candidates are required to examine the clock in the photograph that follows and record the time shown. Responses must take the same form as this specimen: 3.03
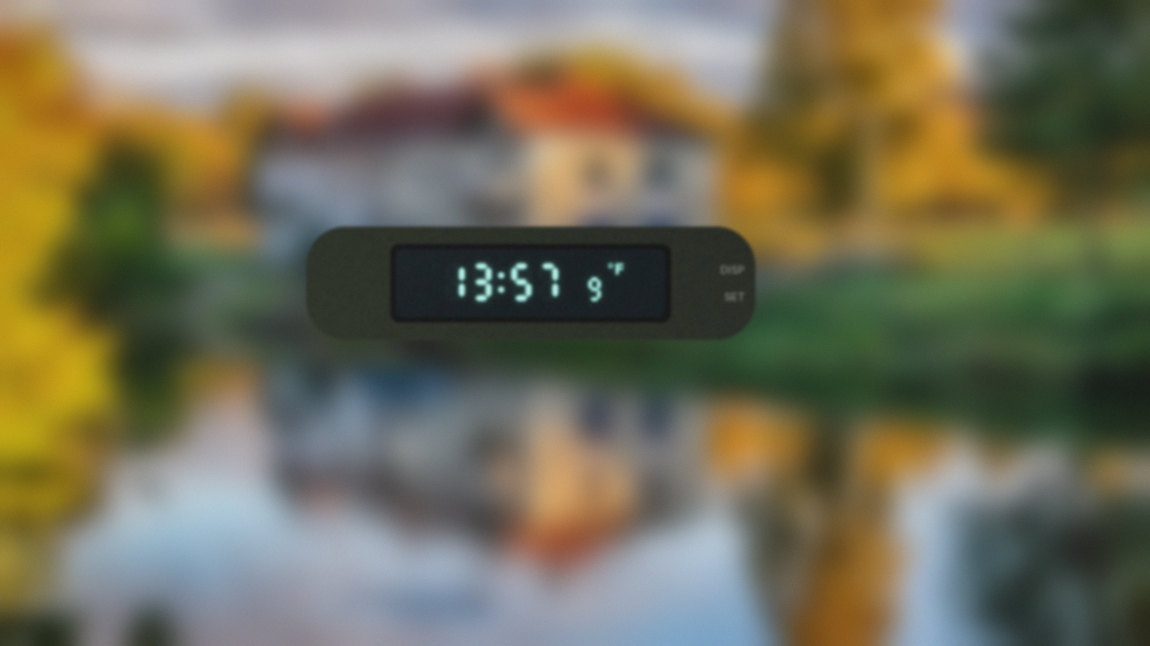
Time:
13.57
